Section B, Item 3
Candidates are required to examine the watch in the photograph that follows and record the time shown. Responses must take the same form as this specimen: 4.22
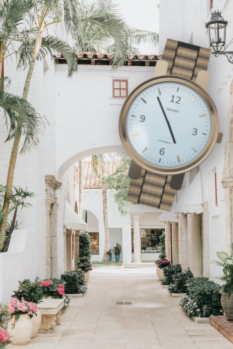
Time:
4.54
